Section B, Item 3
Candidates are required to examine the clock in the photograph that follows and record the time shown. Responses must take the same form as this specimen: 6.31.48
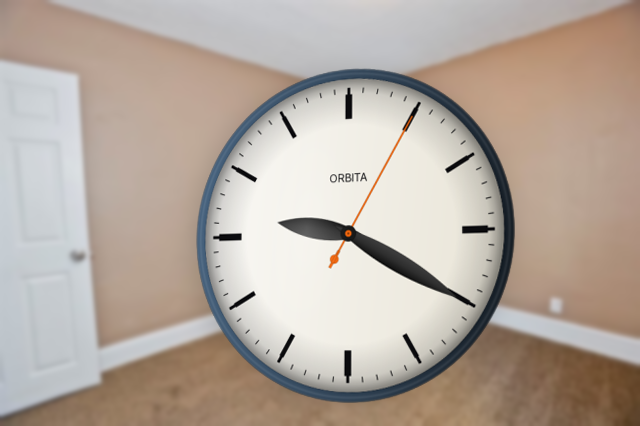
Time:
9.20.05
